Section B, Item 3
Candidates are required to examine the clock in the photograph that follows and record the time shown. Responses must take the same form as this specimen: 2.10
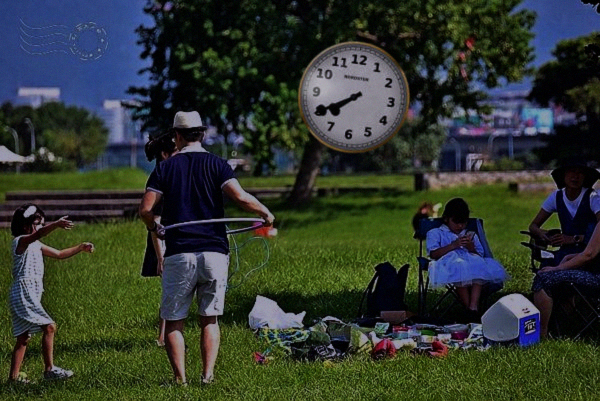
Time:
7.40
